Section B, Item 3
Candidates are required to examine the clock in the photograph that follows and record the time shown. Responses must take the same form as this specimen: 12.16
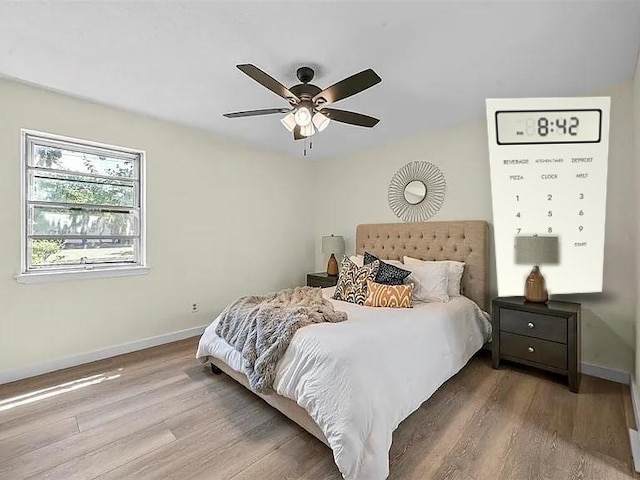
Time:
8.42
